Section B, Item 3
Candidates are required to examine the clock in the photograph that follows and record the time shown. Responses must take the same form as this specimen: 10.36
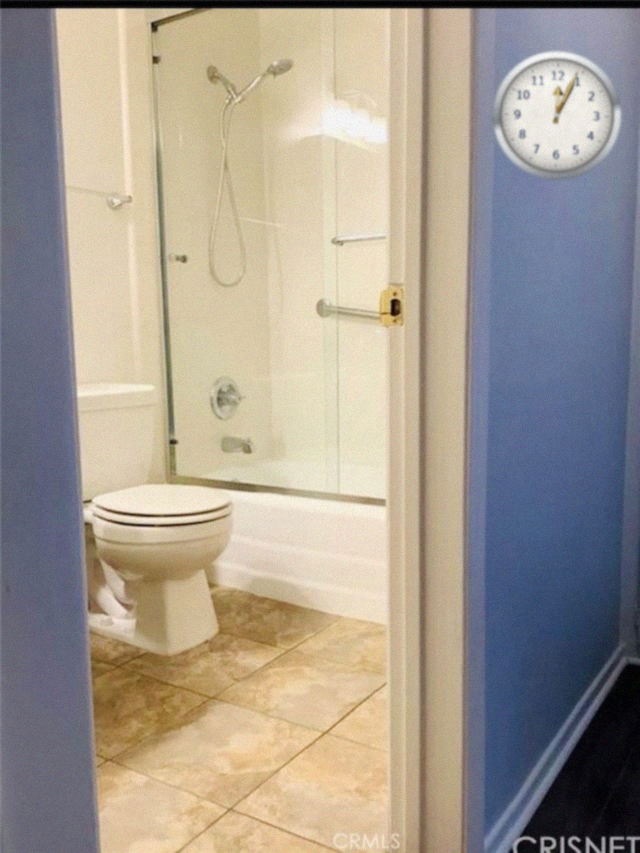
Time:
12.04
